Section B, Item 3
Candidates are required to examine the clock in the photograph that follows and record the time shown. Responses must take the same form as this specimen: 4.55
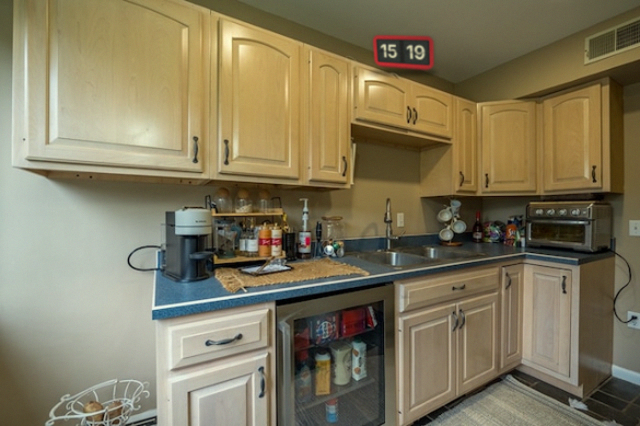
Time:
15.19
